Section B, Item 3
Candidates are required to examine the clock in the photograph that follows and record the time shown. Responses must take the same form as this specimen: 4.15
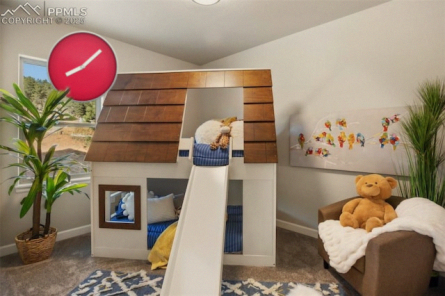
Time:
8.08
